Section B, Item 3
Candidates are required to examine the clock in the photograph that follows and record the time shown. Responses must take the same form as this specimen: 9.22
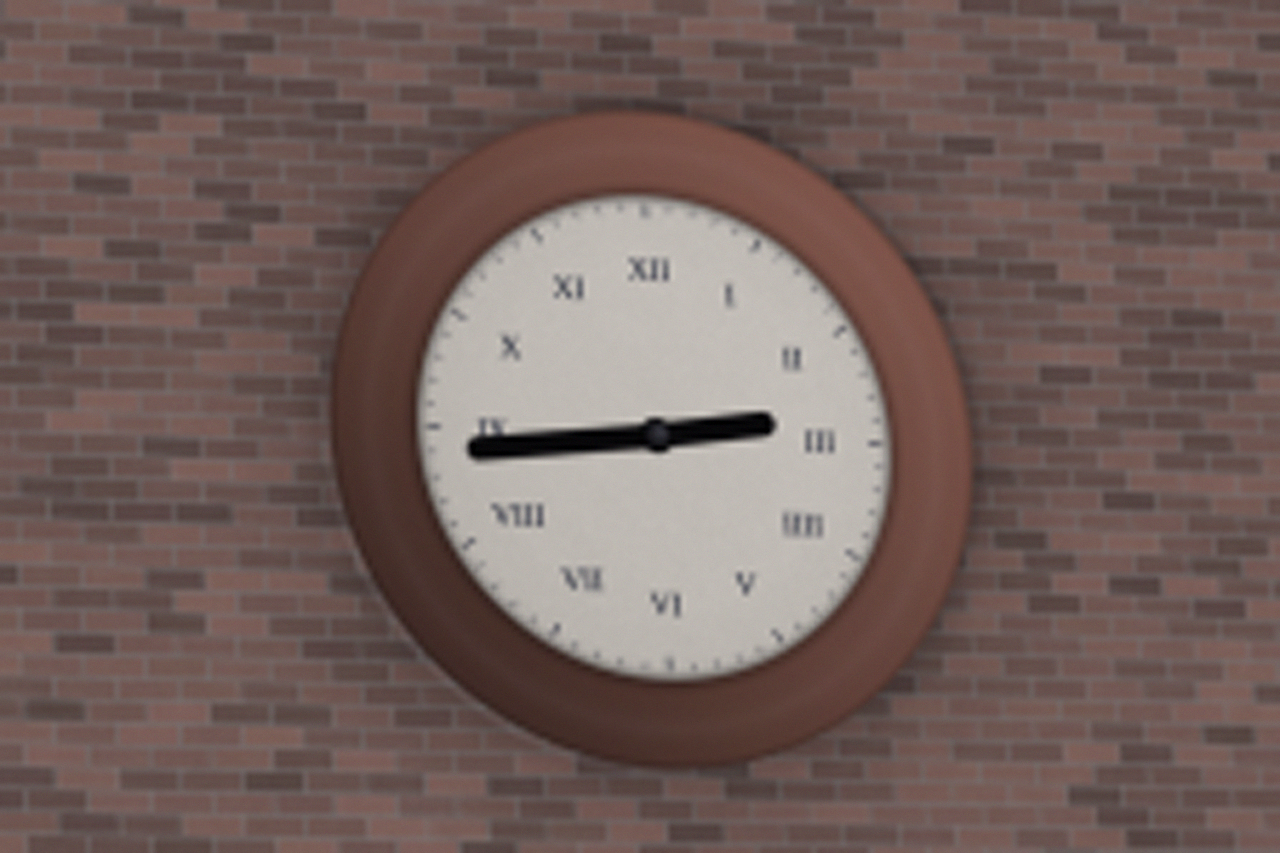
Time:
2.44
